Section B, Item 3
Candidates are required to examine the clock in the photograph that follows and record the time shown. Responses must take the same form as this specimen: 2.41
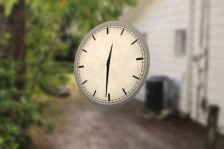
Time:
12.31
